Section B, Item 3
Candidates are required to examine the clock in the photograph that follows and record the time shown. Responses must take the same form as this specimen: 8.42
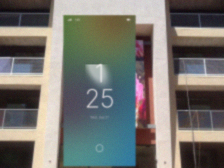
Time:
1.25
